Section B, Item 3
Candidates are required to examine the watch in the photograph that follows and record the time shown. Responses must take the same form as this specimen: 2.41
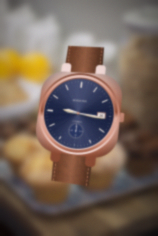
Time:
9.16
